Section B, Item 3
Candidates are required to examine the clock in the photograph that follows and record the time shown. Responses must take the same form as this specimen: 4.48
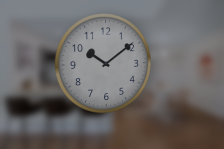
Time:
10.09
